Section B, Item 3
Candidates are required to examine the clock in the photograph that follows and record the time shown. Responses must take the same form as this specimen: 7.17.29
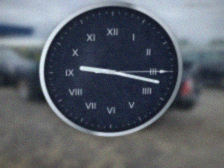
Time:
9.17.15
